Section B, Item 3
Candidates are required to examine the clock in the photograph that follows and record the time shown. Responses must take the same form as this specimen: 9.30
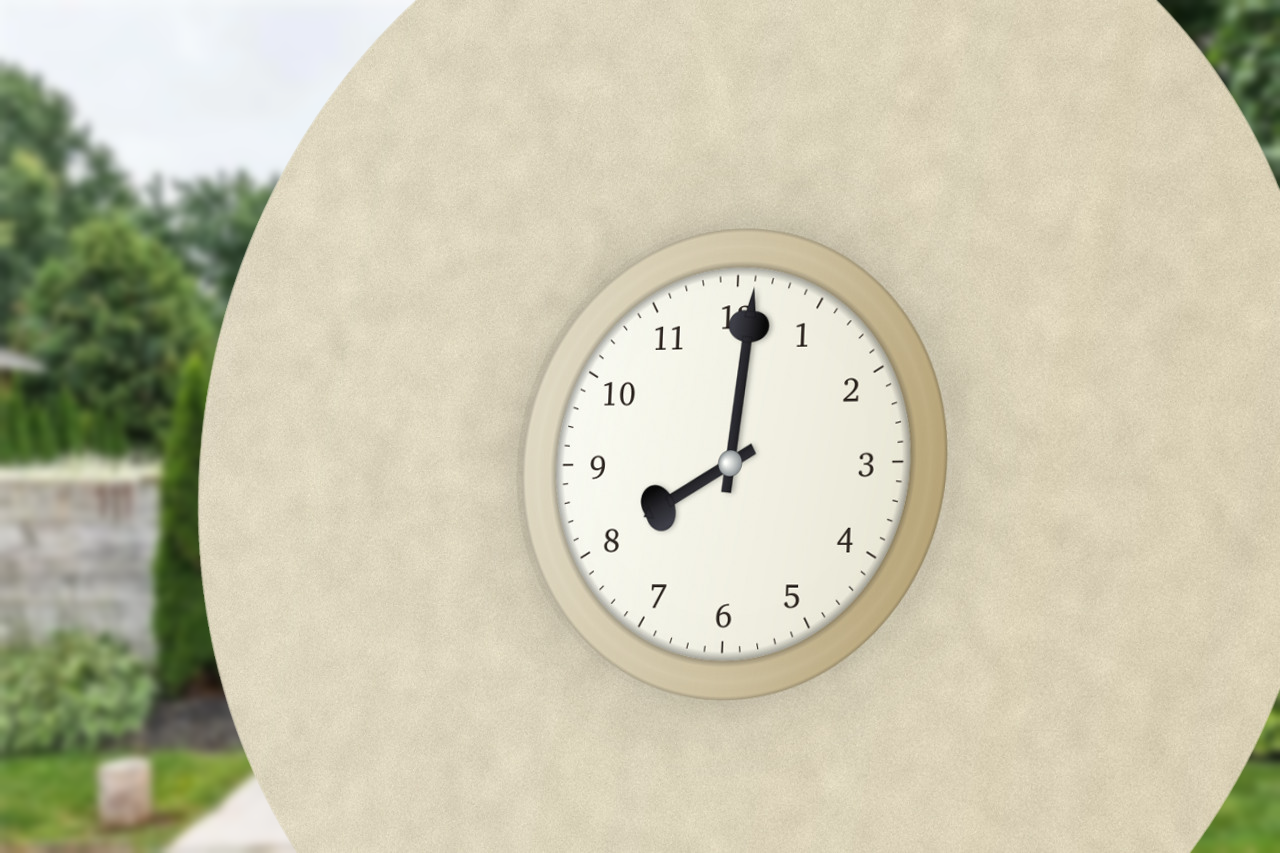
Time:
8.01
